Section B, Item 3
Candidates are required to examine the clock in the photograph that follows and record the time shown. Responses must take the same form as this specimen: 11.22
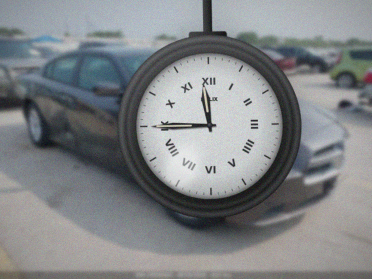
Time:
11.45
